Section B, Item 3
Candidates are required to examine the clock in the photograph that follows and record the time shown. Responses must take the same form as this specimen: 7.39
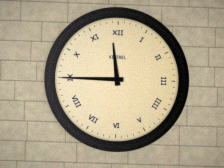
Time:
11.45
